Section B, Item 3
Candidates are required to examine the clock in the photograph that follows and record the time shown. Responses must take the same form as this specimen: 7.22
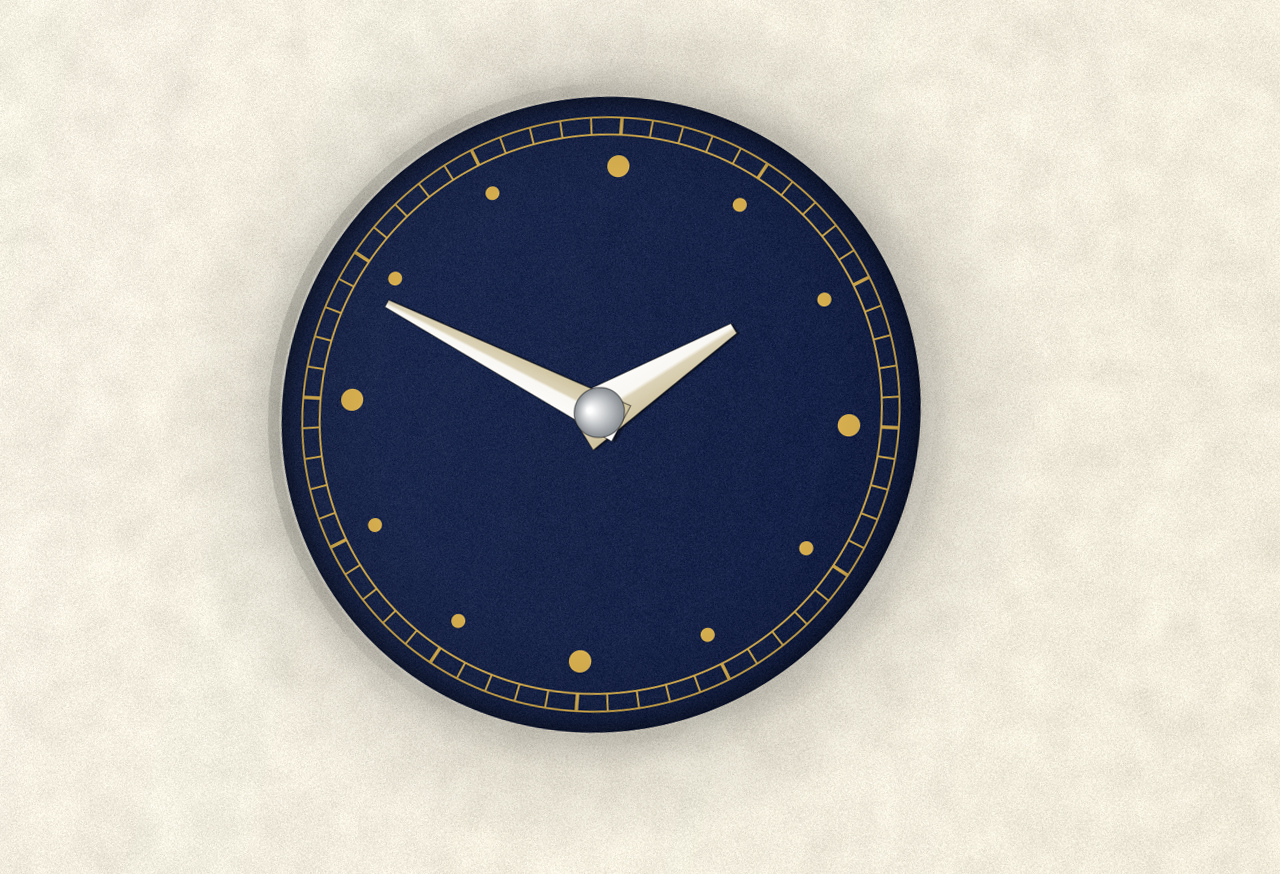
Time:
1.49
